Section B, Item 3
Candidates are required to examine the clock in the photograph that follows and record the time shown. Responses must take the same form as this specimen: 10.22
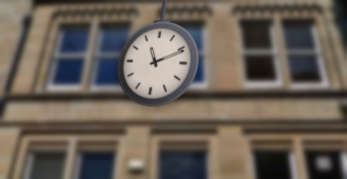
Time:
11.11
